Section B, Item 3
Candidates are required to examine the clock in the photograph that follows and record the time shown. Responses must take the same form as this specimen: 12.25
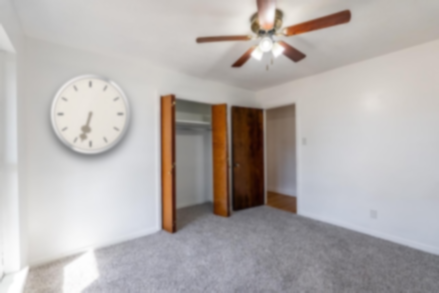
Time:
6.33
